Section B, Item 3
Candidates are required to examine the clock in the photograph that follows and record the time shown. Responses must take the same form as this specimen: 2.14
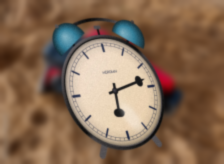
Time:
6.13
